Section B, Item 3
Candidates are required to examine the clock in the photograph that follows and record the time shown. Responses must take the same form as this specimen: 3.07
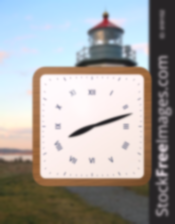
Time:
8.12
